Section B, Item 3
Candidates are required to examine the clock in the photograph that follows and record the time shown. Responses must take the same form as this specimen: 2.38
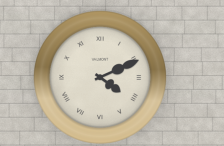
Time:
4.11
